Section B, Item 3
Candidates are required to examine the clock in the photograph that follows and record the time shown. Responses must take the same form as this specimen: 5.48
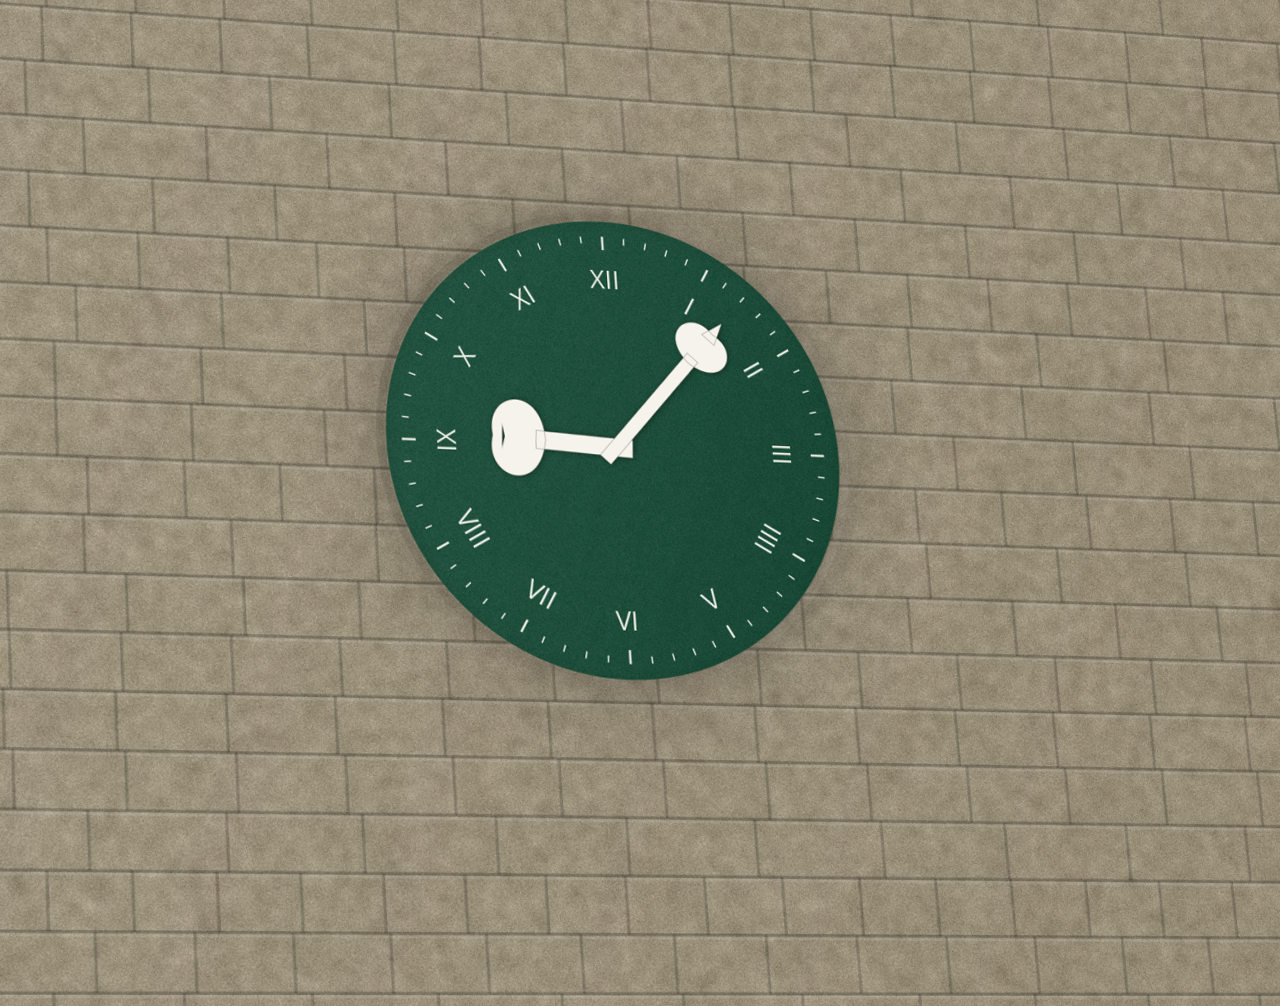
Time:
9.07
